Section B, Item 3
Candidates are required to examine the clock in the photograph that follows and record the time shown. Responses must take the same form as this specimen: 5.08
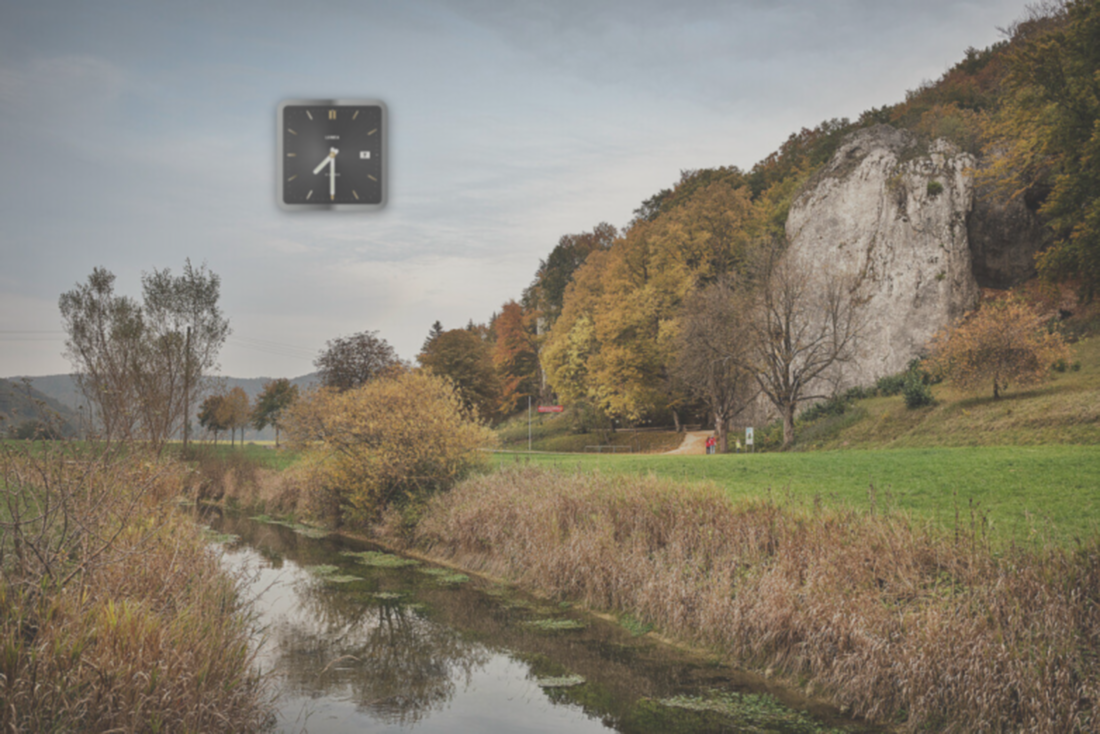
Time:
7.30
